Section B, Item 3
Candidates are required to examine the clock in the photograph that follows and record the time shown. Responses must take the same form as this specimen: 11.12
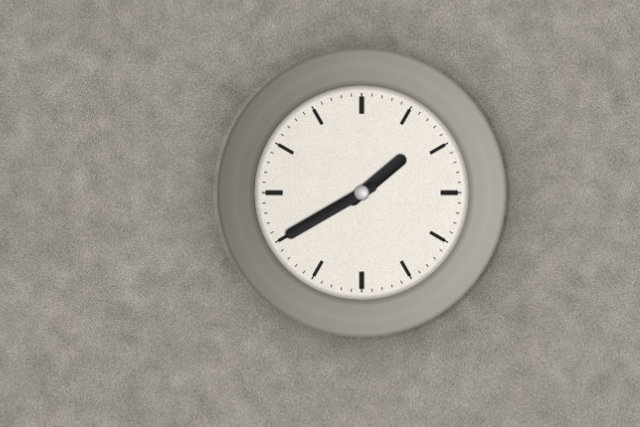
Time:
1.40
